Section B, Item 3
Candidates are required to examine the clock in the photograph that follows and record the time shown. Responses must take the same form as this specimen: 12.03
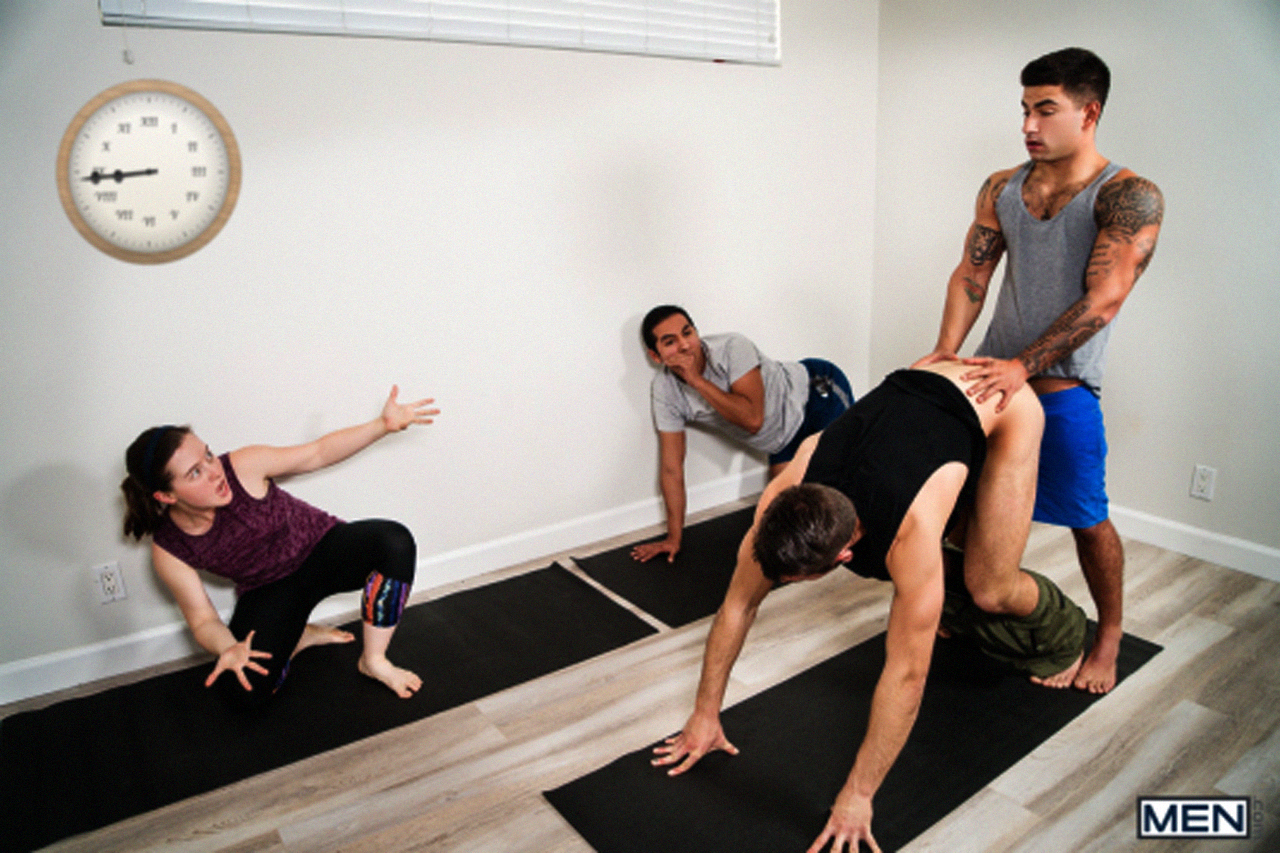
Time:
8.44
